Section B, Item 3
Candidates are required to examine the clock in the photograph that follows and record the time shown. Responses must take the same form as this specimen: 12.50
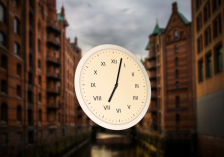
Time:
7.03
